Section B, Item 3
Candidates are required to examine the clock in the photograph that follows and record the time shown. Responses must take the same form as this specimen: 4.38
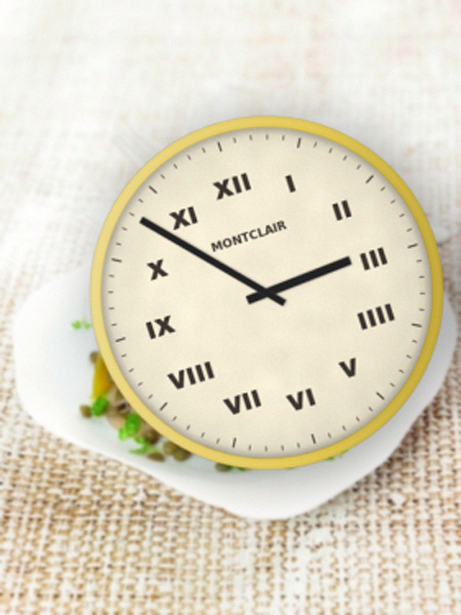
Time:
2.53
